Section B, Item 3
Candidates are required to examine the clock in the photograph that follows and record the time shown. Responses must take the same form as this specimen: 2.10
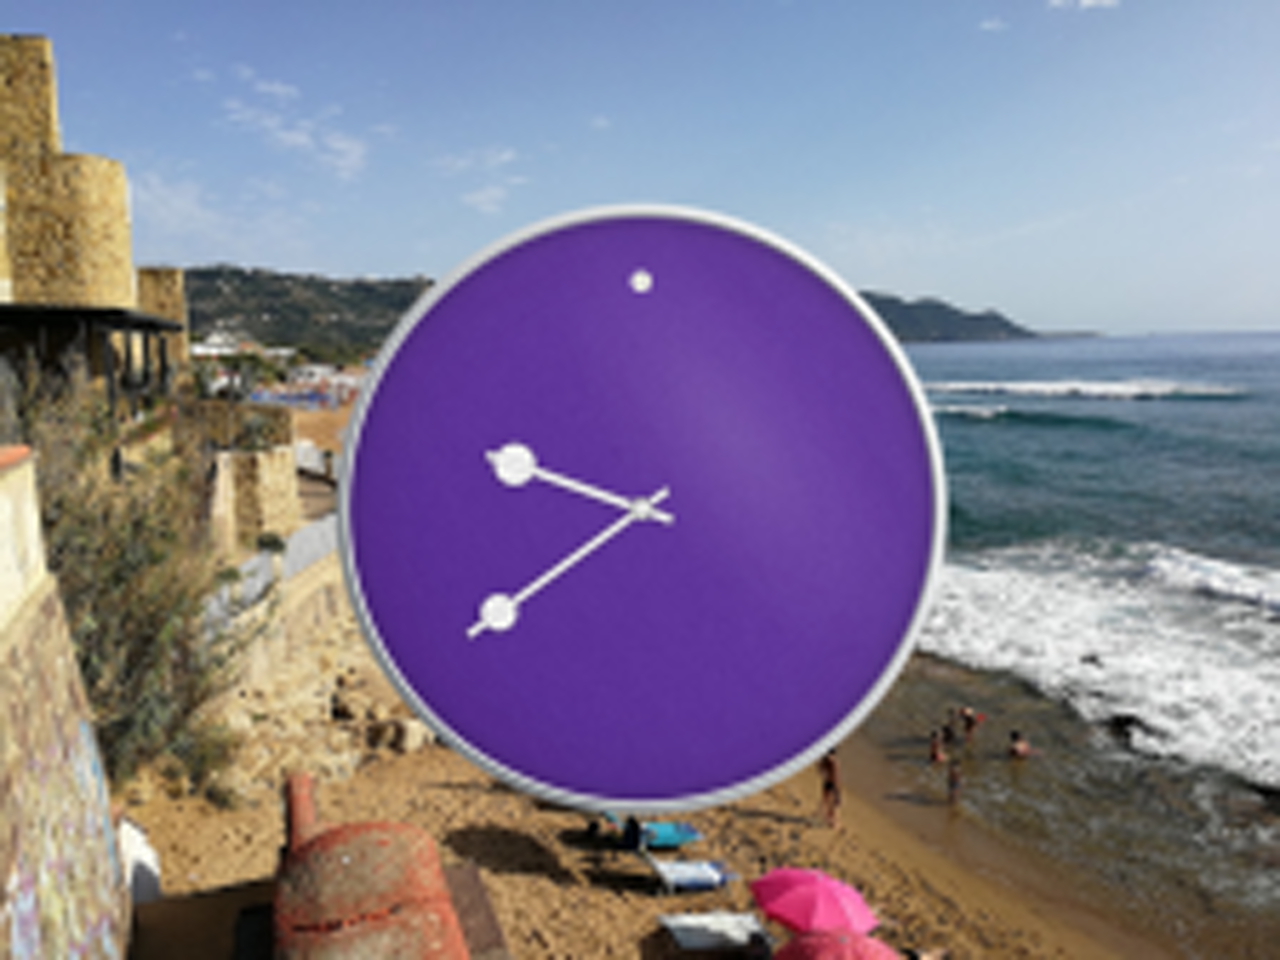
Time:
9.39
